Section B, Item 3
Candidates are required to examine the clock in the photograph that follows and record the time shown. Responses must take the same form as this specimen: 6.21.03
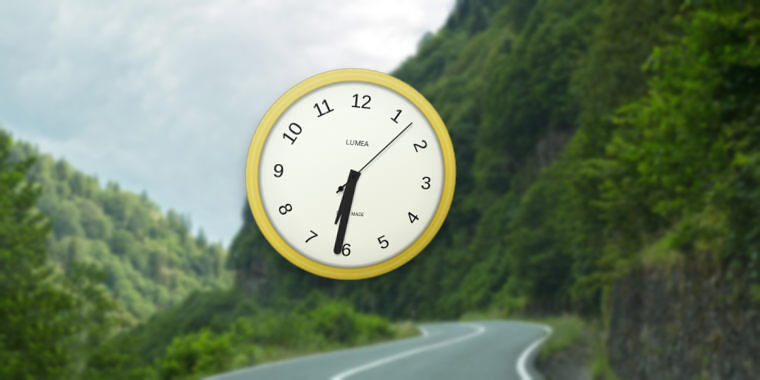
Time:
6.31.07
